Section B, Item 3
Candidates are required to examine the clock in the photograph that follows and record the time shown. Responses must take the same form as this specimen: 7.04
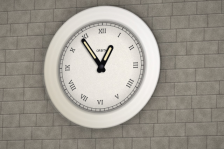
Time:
12.54
